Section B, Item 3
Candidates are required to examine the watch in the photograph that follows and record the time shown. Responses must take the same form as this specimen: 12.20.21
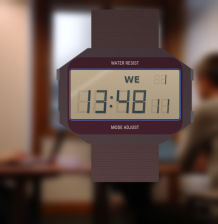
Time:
13.48.11
